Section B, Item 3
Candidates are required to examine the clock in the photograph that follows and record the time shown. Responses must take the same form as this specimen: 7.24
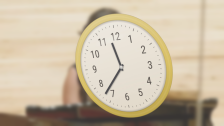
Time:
11.37
